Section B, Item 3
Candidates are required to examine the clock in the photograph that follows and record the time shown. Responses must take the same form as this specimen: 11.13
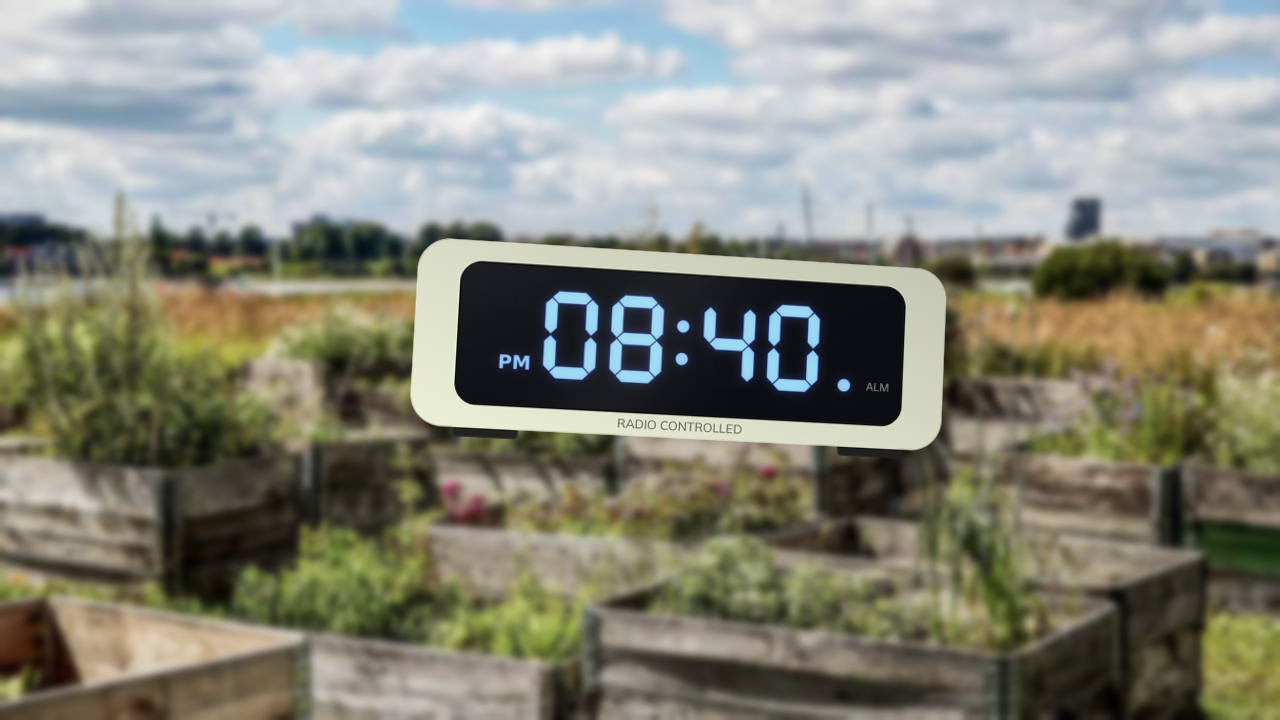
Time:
8.40
